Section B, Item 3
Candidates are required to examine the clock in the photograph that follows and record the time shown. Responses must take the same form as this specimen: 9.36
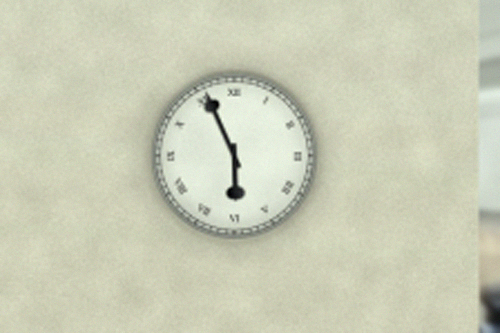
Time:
5.56
